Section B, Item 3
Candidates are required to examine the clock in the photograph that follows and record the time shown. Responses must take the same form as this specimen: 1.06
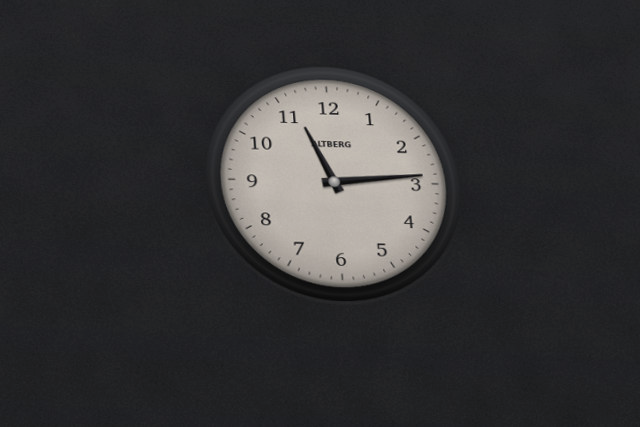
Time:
11.14
